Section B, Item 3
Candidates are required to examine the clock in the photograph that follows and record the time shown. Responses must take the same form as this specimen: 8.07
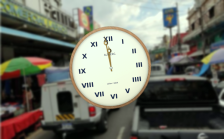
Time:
11.59
